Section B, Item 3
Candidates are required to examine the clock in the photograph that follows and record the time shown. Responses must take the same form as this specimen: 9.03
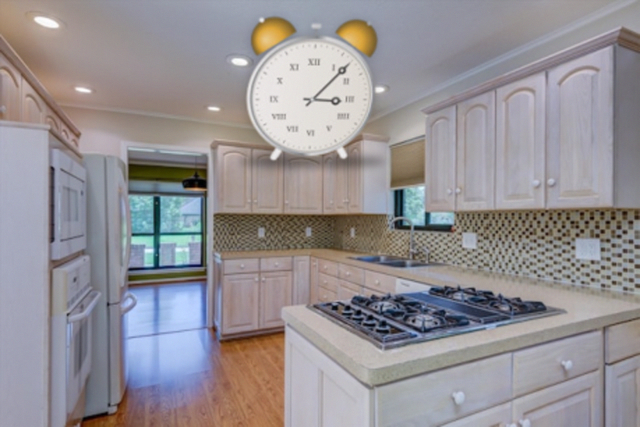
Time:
3.07
